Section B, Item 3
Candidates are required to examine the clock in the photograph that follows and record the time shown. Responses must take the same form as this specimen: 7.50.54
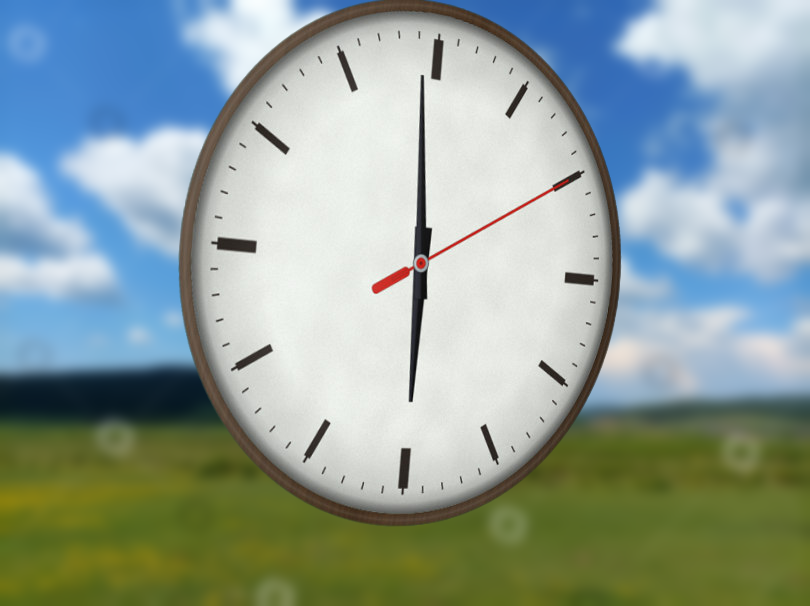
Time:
5.59.10
